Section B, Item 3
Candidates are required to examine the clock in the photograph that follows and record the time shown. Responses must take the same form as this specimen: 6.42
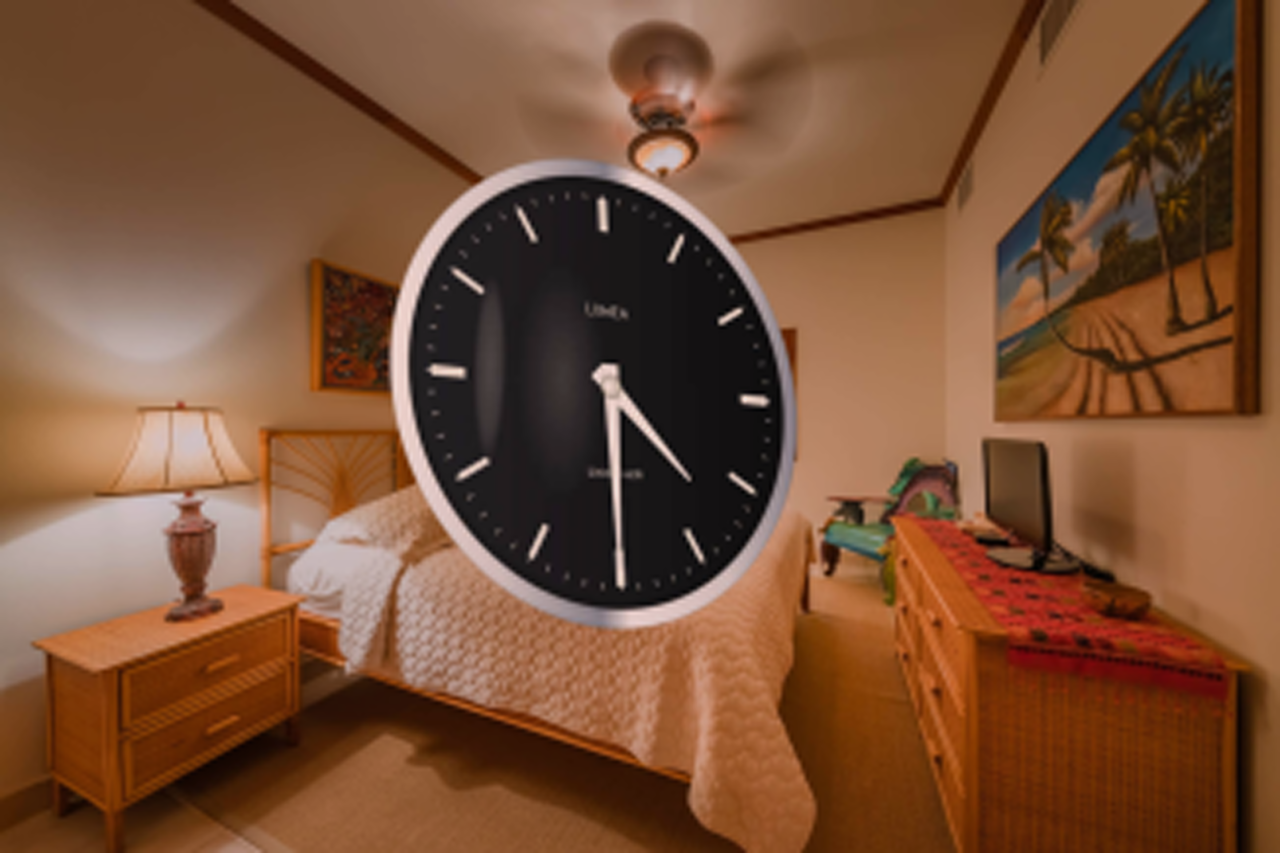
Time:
4.30
